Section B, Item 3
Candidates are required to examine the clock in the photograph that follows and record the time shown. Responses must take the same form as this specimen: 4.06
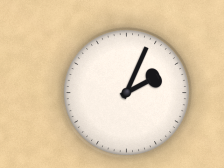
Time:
2.04
